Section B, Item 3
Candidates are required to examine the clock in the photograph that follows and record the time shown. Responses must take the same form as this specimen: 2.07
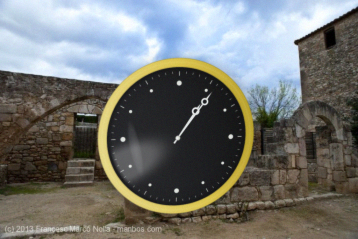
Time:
1.06
